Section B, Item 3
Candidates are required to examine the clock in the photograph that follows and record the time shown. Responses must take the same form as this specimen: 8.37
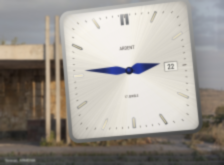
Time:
2.46
